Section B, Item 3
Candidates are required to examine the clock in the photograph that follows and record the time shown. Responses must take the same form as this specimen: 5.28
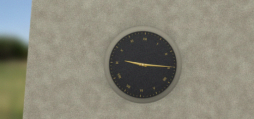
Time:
9.15
